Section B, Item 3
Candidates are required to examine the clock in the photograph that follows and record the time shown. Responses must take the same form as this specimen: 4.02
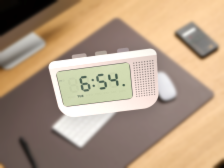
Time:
6.54
